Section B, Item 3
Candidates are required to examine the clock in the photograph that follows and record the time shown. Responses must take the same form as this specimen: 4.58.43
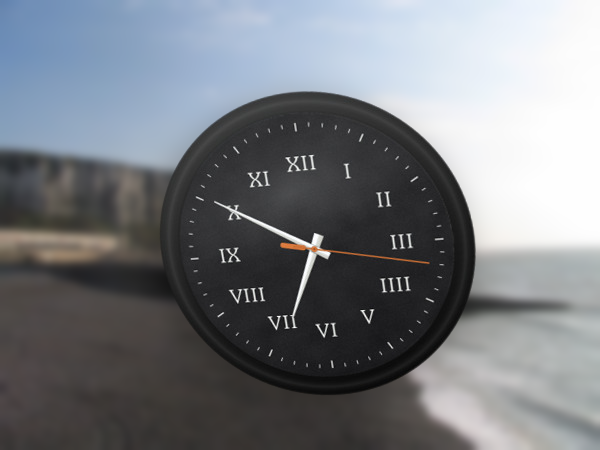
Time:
6.50.17
